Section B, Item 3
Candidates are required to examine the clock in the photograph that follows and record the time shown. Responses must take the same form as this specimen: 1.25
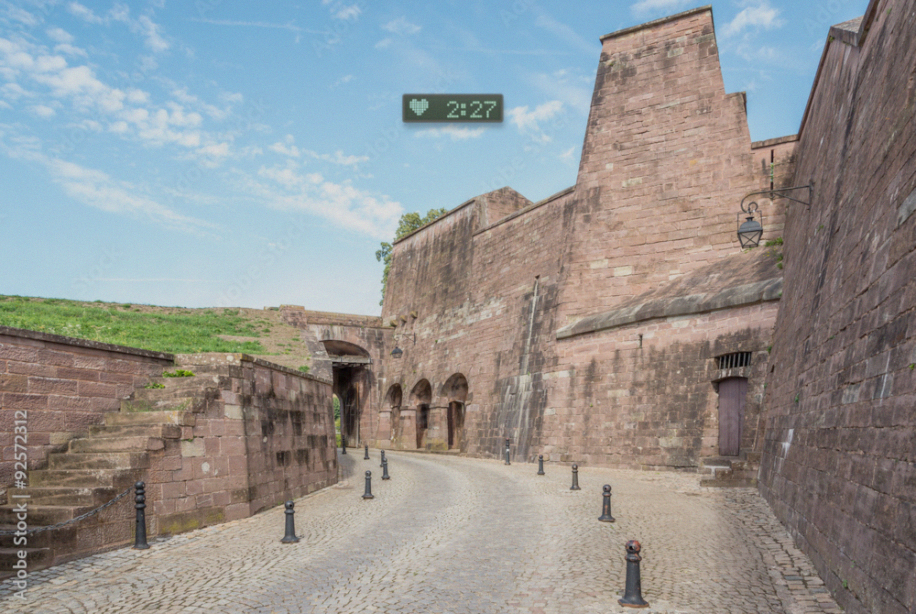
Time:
2.27
